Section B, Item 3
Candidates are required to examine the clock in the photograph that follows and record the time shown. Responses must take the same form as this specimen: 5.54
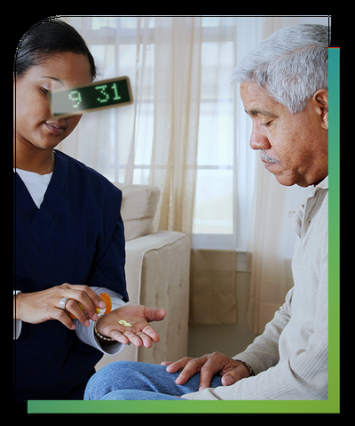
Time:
9.31
